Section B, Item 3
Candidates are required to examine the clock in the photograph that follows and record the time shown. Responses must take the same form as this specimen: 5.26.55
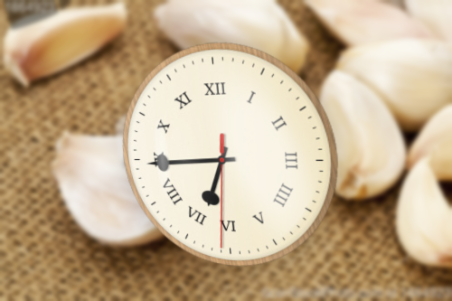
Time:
6.44.31
